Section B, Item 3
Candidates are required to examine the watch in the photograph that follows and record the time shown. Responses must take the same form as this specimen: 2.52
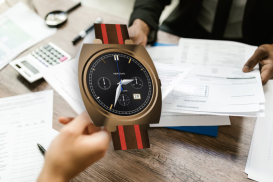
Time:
2.34
